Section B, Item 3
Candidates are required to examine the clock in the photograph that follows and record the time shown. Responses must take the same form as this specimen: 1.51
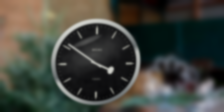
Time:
3.51
